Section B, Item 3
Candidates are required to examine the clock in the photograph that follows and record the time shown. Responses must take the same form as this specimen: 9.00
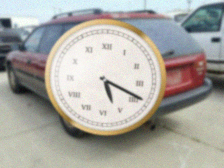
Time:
5.19
